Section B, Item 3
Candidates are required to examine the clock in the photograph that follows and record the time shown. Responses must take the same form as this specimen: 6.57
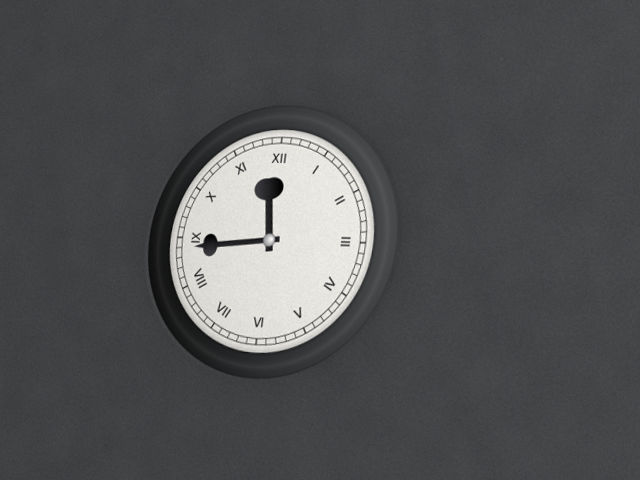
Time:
11.44
